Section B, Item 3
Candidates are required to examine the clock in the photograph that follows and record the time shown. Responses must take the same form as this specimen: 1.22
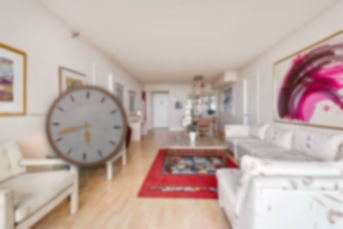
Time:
5.42
